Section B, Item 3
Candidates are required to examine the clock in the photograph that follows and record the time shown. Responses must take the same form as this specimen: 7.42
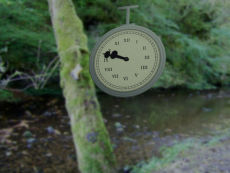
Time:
9.48
